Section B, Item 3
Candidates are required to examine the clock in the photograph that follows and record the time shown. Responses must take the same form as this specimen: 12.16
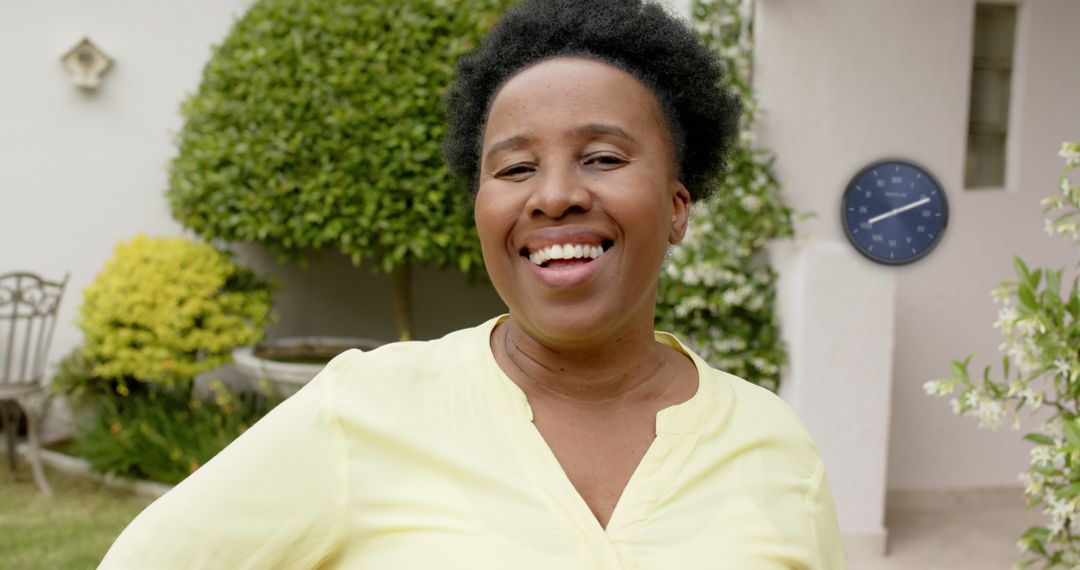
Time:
8.11
